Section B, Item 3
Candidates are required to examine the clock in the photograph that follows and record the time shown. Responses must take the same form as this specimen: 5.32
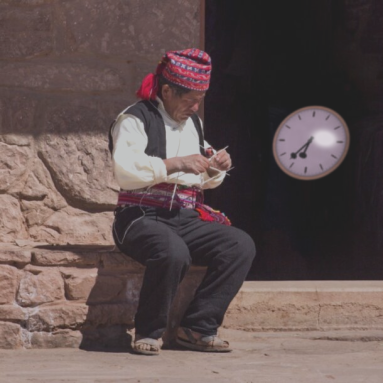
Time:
6.37
